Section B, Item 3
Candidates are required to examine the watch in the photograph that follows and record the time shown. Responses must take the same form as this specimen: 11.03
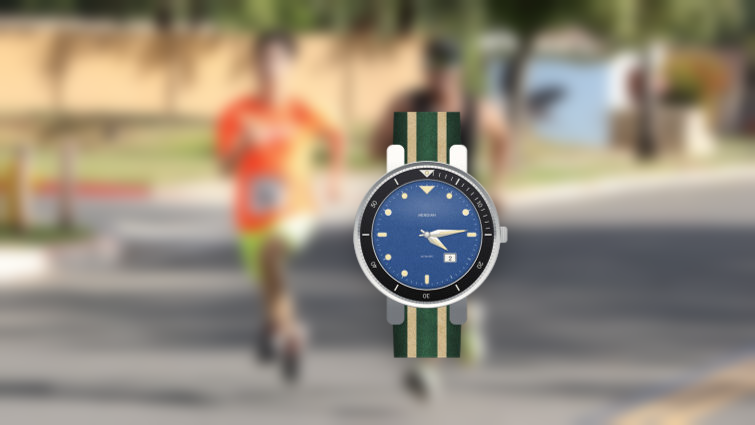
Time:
4.14
